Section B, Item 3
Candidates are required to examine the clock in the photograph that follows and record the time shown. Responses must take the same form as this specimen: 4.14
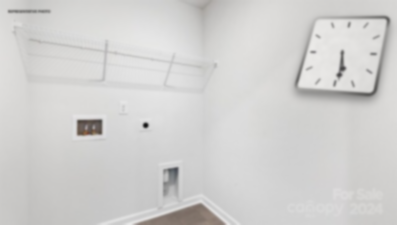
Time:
5.29
